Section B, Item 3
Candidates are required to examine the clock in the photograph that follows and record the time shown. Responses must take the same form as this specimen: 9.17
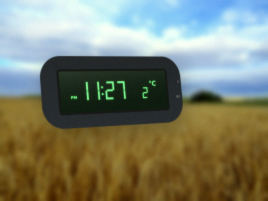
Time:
11.27
